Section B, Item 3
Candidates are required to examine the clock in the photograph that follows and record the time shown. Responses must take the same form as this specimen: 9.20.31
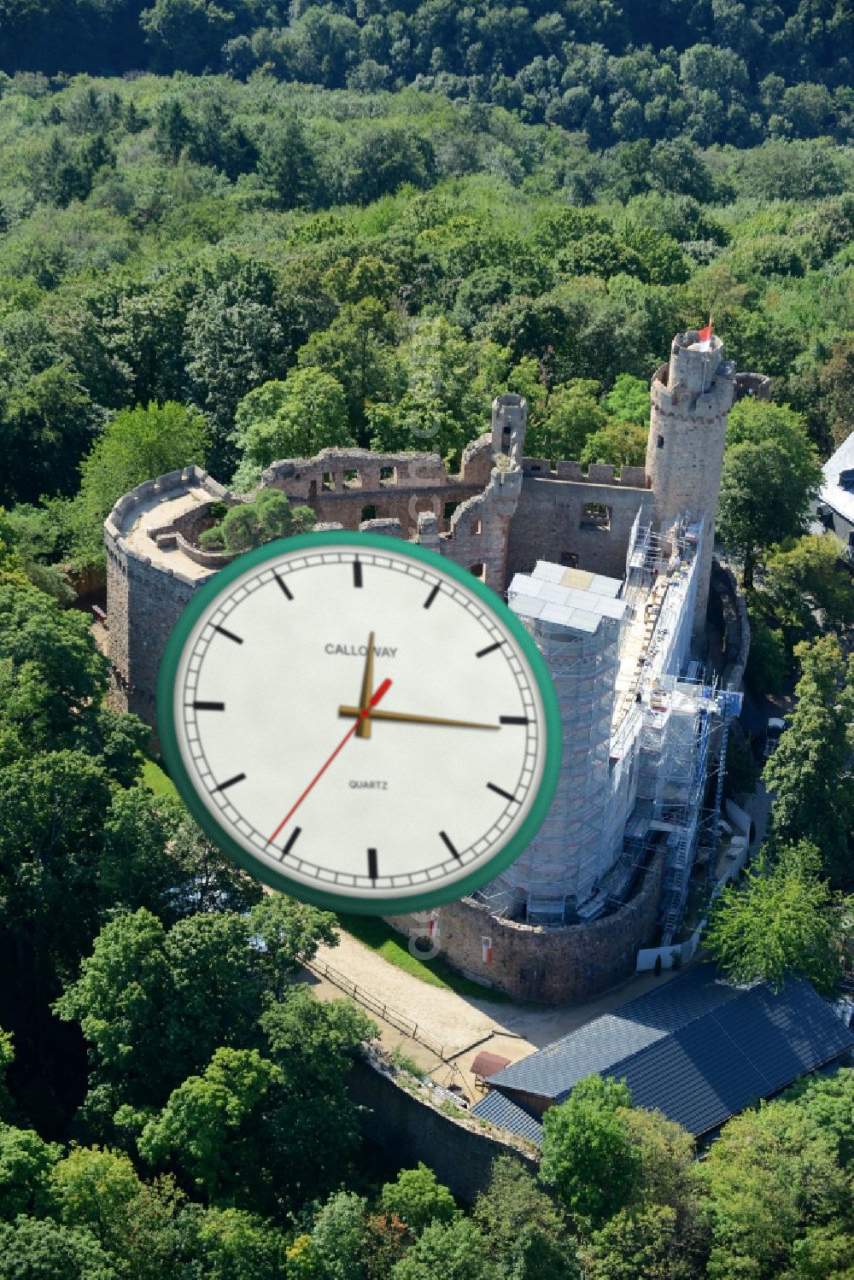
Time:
12.15.36
